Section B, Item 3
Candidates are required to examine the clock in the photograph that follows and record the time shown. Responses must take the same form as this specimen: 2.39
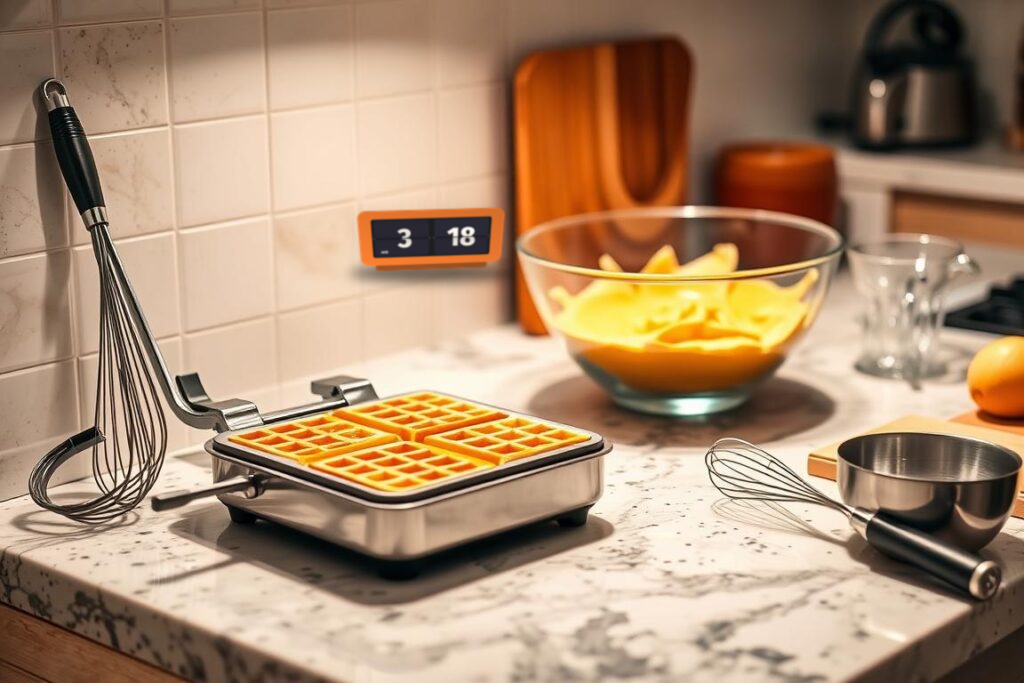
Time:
3.18
